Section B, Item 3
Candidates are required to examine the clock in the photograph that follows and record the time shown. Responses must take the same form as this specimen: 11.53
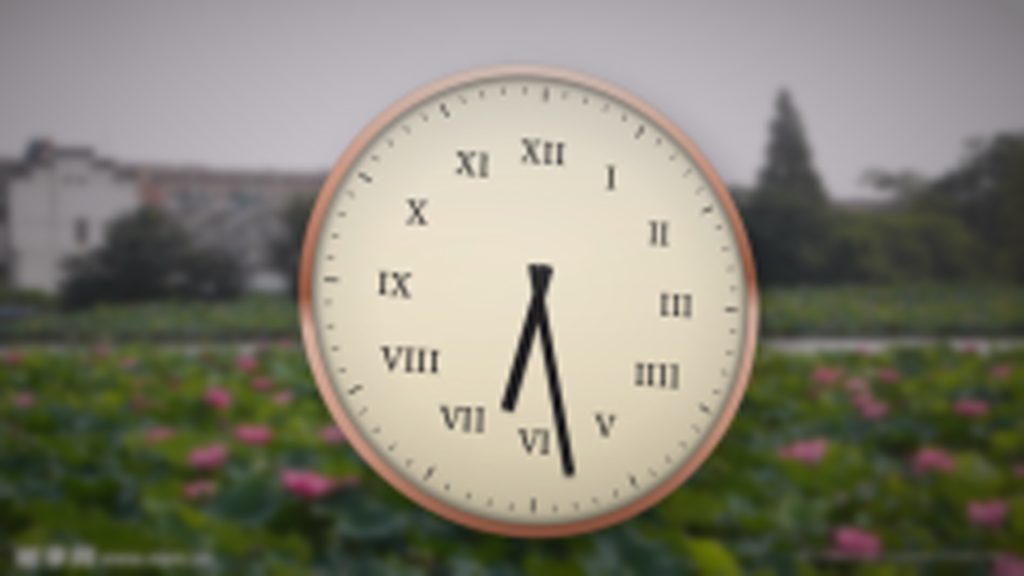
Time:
6.28
